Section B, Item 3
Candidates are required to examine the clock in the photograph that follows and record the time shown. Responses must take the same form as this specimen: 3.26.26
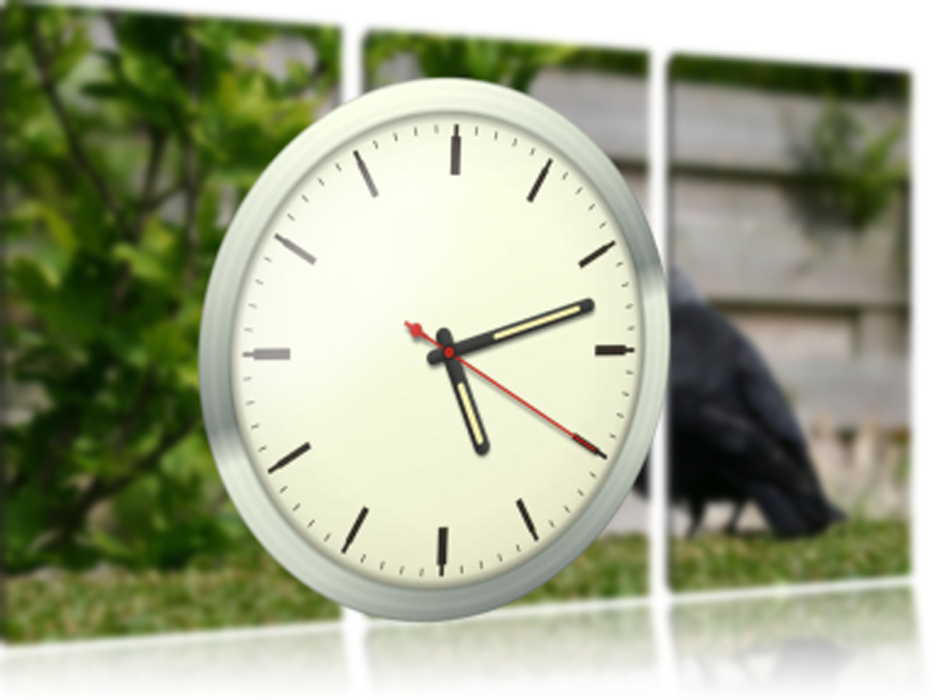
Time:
5.12.20
